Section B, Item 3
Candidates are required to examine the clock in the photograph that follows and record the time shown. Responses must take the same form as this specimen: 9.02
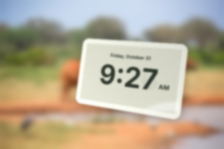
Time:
9.27
